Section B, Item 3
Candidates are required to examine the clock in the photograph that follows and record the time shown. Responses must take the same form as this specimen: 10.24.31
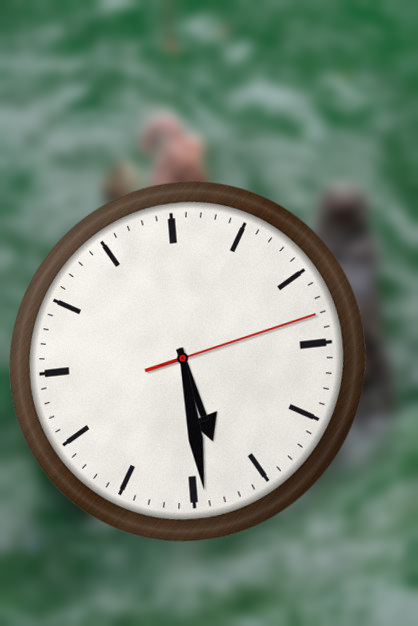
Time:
5.29.13
